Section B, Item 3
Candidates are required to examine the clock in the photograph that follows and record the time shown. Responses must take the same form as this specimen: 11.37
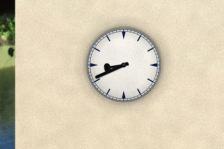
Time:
8.41
